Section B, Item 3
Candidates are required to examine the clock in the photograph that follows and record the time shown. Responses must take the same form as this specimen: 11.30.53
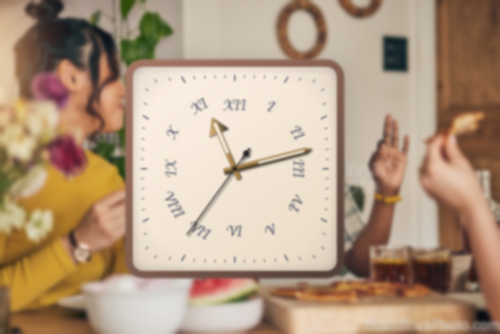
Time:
11.12.36
